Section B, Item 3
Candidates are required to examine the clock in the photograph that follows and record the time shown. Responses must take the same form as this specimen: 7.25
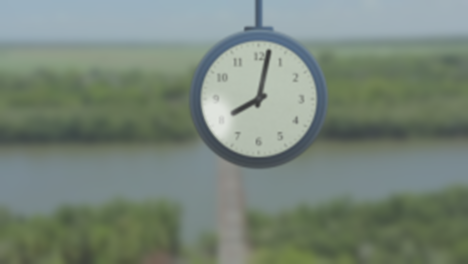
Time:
8.02
